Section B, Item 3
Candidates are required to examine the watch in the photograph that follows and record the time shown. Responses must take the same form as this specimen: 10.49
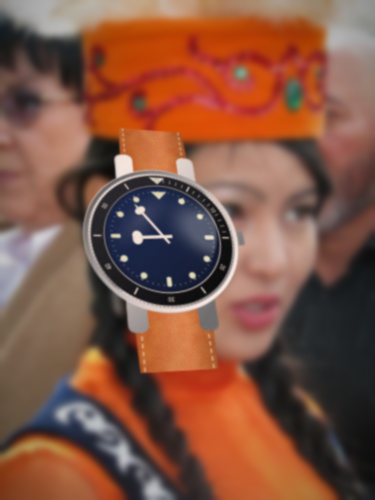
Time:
8.54
